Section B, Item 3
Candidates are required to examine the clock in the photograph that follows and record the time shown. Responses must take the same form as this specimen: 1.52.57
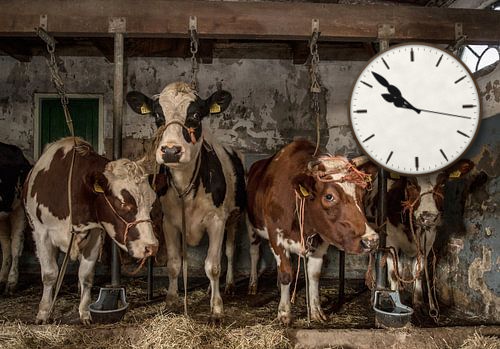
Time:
9.52.17
